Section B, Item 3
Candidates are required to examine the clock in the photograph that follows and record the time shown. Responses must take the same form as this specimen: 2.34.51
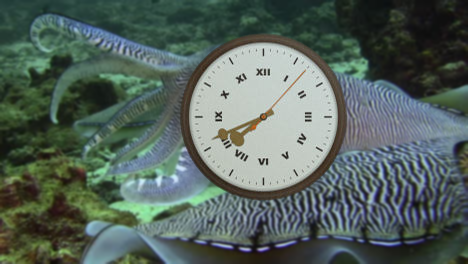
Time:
7.41.07
